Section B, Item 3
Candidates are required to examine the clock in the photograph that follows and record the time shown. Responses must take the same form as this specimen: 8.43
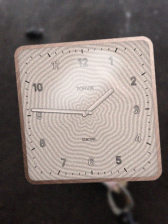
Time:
1.46
